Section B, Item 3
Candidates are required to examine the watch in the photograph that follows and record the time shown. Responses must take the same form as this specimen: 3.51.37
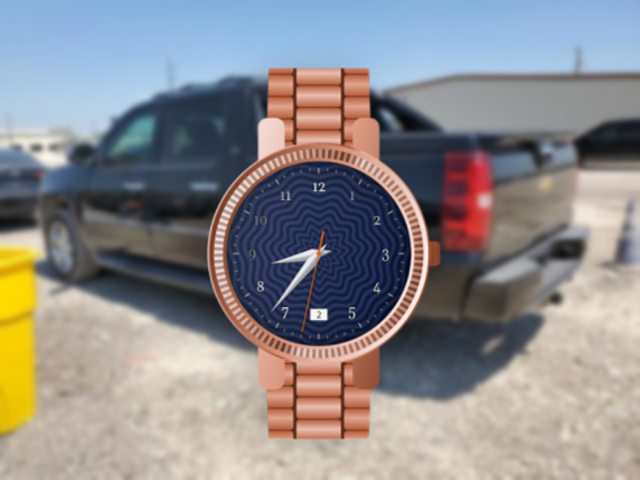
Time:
8.36.32
